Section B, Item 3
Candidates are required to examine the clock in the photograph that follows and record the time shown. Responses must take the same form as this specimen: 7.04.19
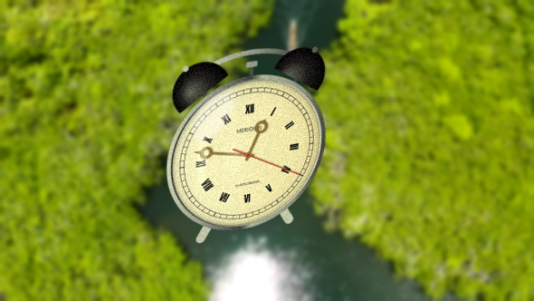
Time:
12.47.20
